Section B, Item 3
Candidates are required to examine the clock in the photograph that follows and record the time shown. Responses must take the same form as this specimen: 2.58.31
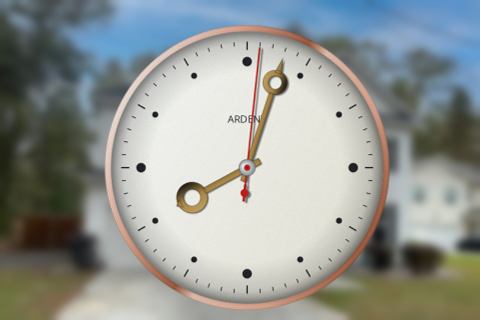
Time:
8.03.01
